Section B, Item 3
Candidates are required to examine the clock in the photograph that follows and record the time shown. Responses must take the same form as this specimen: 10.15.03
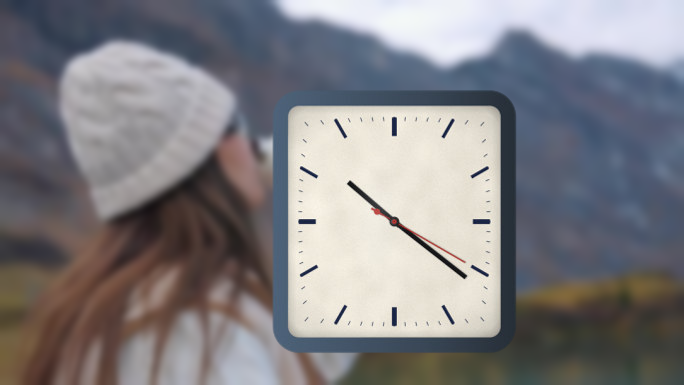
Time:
10.21.20
